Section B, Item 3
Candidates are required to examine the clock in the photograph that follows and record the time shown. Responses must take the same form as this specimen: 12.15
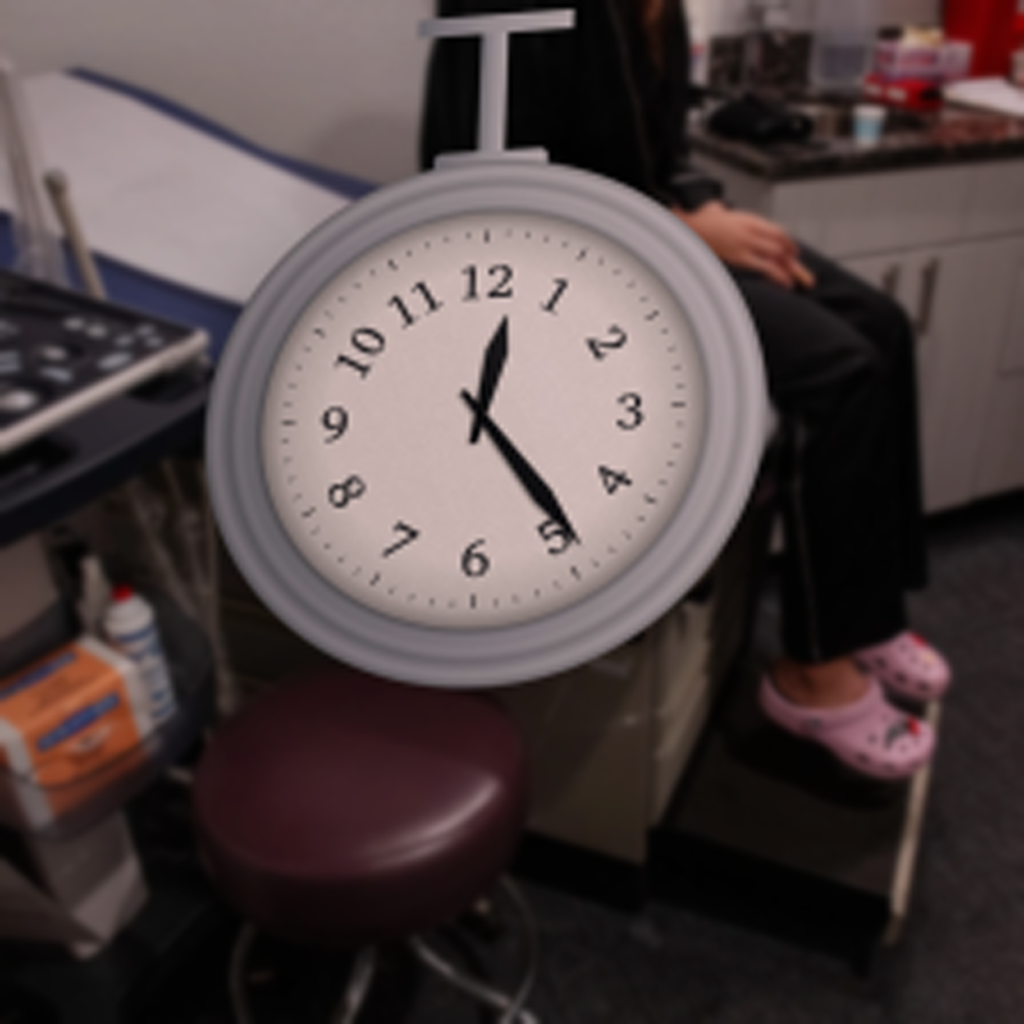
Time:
12.24
